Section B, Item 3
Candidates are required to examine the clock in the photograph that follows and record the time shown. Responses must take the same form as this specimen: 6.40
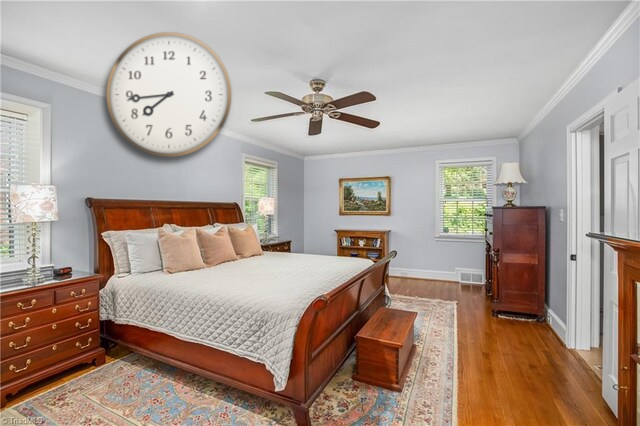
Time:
7.44
